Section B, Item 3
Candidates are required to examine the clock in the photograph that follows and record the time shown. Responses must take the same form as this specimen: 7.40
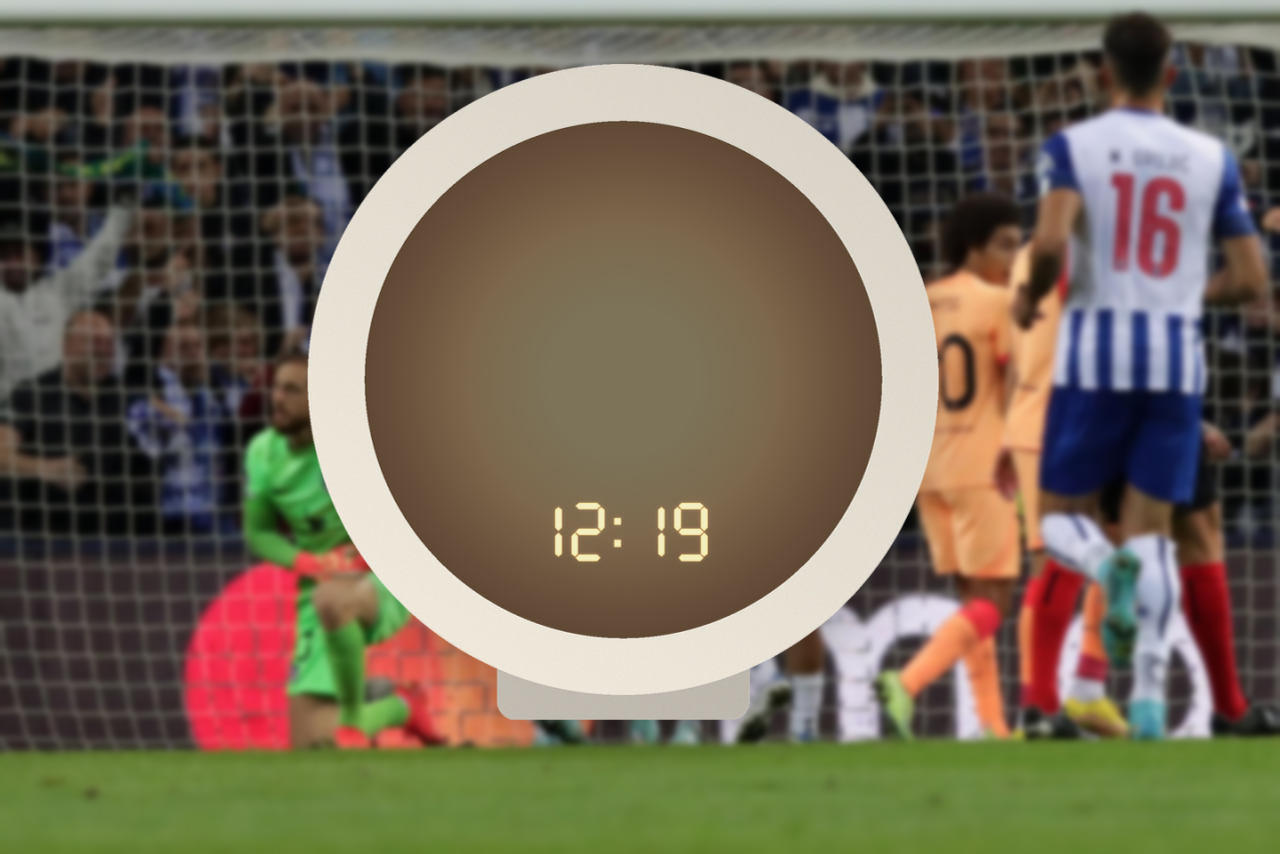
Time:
12.19
